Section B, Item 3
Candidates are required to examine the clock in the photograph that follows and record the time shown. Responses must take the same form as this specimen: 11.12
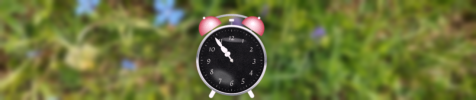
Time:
10.54
